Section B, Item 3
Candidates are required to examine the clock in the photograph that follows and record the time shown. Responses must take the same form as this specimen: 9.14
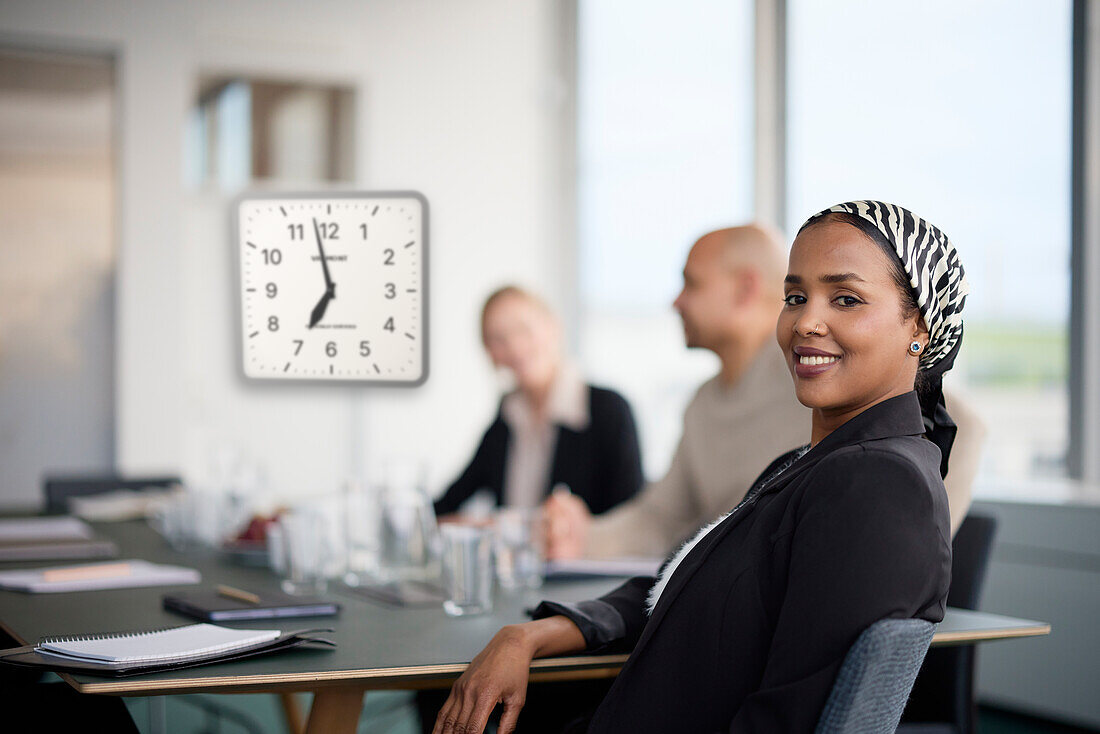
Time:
6.58
